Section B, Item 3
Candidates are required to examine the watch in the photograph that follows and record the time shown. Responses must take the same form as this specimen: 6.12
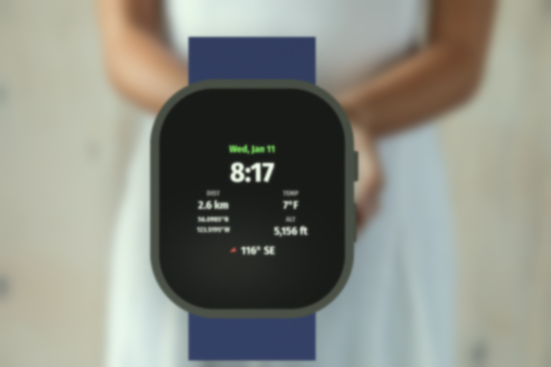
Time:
8.17
